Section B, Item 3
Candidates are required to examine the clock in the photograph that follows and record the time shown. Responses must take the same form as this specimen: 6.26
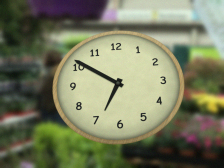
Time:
6.51
